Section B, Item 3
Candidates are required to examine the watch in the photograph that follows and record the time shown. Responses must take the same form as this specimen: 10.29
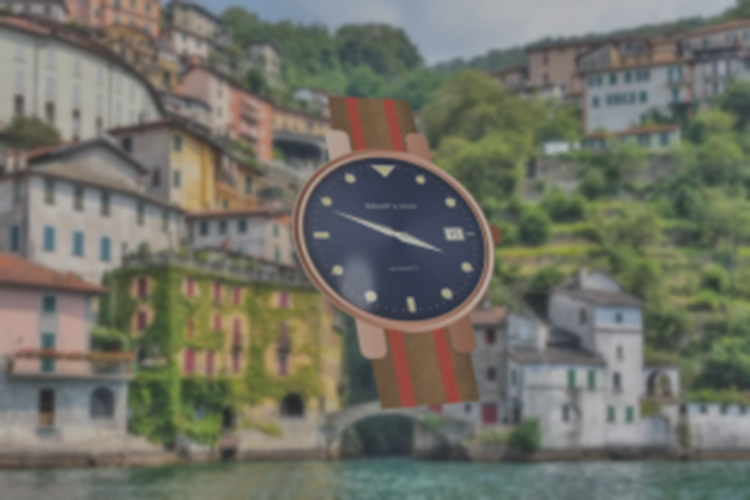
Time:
3.49
